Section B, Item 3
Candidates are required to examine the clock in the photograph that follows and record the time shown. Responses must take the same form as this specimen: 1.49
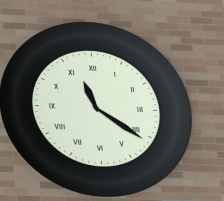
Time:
11.21
